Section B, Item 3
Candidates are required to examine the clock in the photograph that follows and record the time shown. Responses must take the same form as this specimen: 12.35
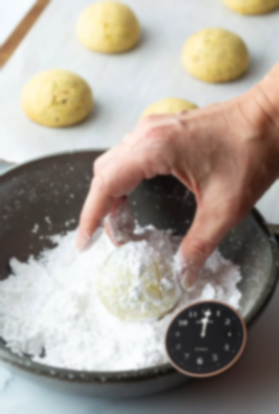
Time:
12.01
